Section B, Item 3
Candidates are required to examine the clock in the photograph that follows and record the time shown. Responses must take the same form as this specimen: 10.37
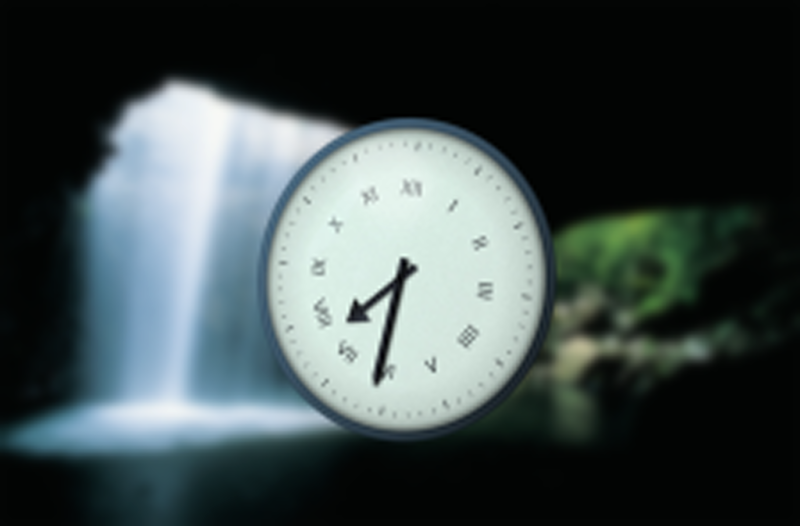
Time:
7.31
